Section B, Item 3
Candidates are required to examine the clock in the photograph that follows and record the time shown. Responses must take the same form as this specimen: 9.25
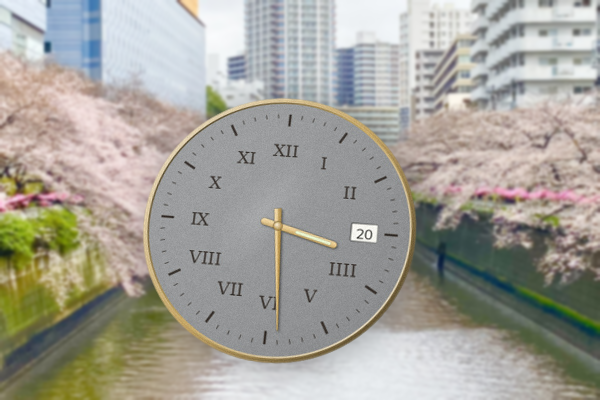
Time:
3.29
